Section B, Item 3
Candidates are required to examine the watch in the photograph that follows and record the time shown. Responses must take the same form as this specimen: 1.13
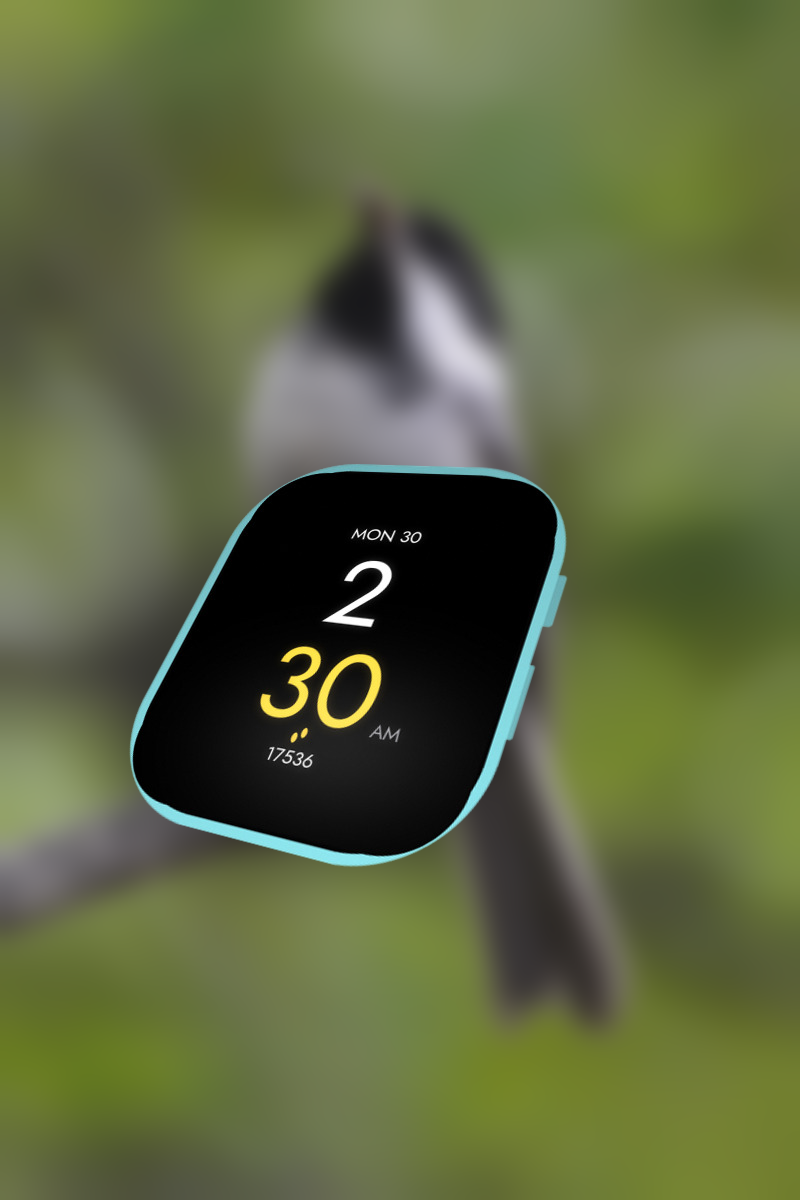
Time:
2.30
